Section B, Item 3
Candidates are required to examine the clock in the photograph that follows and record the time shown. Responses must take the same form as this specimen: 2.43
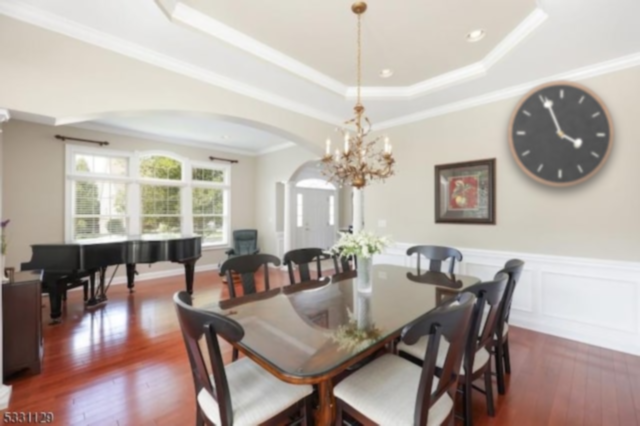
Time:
3.56
